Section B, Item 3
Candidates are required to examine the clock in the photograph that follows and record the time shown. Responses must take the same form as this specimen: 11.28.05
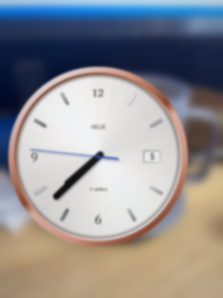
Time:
7.37.46
